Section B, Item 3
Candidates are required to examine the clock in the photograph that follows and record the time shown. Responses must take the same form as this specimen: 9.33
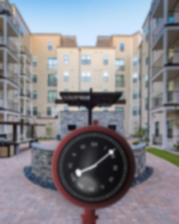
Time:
8.08
